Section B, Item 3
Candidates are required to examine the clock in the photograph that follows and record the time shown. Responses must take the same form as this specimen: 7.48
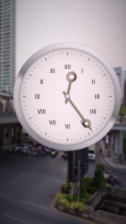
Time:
12.24
